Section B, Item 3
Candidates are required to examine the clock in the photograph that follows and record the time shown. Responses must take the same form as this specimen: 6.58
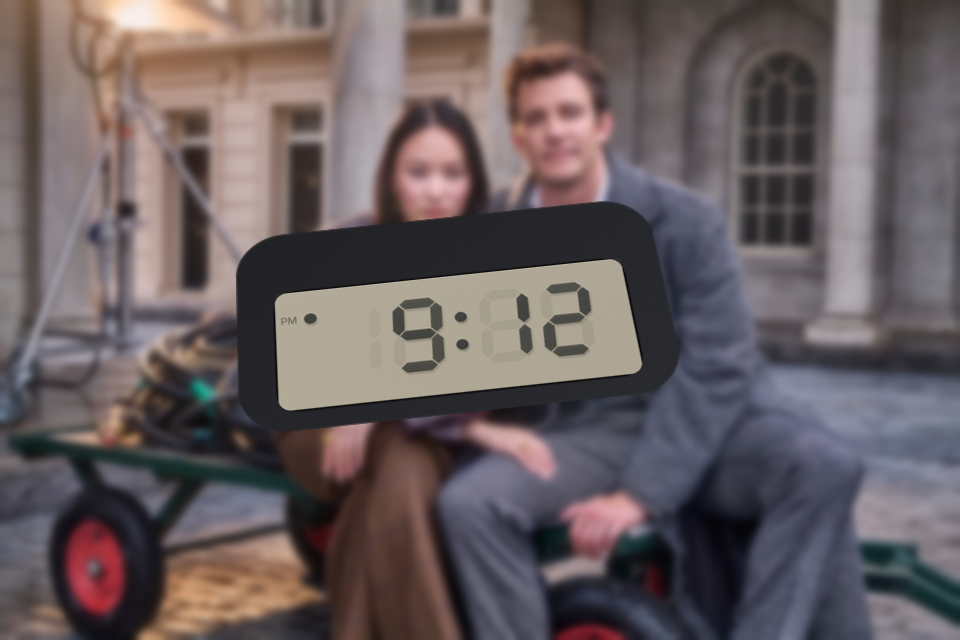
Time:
9.12
